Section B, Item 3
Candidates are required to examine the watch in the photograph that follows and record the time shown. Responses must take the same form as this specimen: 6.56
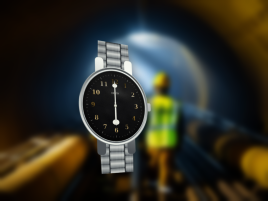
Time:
6.00
